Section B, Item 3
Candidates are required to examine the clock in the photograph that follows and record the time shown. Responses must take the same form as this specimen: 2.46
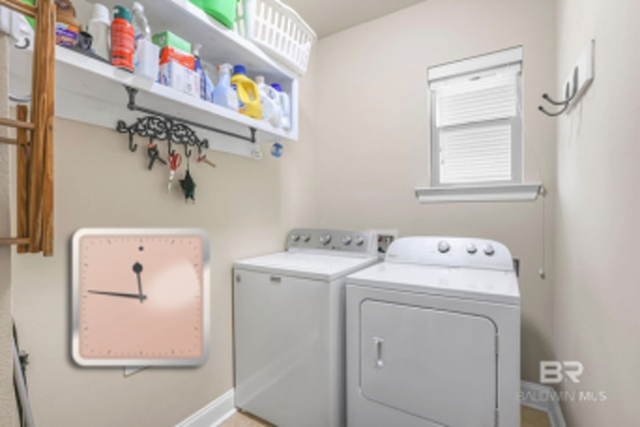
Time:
11.46
